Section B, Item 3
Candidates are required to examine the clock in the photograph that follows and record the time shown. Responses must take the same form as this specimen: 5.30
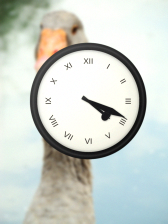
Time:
4.19
